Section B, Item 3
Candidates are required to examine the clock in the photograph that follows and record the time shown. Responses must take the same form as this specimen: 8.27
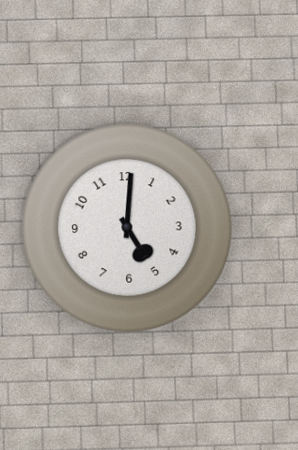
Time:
5.01
